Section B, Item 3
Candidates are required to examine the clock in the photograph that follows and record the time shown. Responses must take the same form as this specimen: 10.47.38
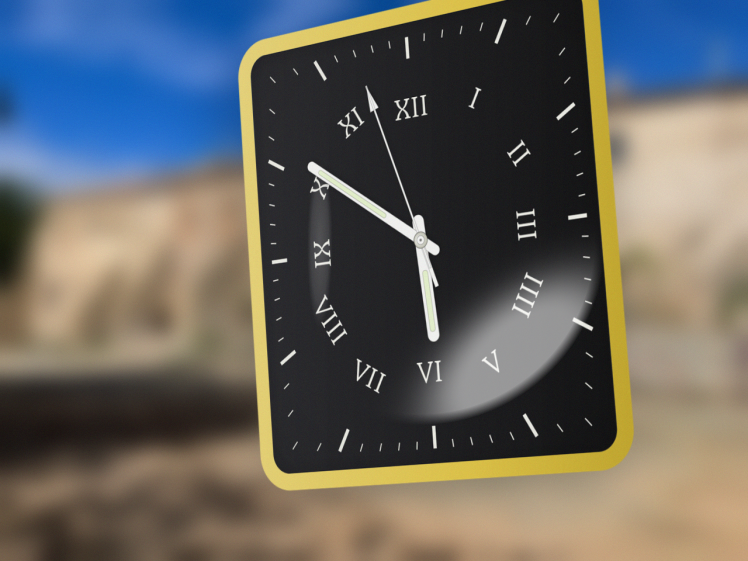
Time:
5.50.57
